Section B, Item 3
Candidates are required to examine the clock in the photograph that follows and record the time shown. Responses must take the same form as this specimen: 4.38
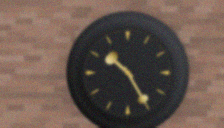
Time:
10.25
